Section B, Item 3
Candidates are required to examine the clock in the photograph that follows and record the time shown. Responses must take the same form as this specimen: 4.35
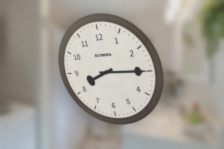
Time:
8.15
